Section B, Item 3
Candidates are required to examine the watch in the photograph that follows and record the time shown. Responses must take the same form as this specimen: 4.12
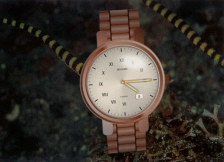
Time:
4.15
